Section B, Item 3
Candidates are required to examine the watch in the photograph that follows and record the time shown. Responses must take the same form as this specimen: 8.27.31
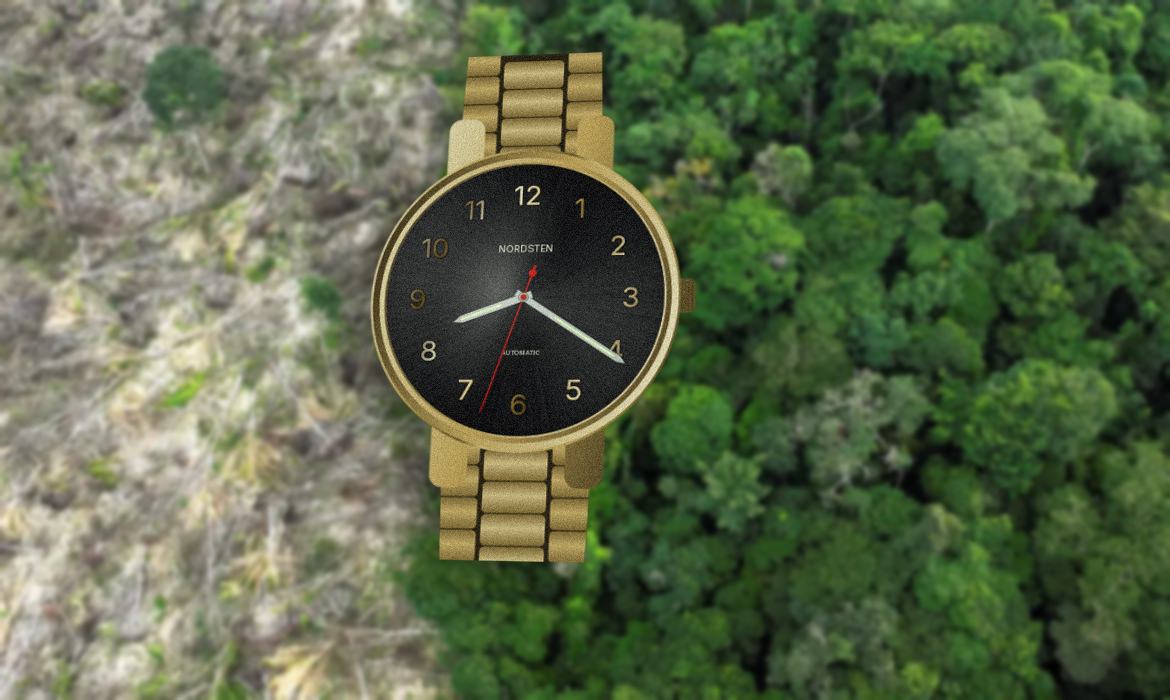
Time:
8.20.33
